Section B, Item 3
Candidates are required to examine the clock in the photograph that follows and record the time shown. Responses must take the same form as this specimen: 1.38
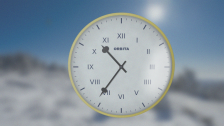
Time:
10.36
